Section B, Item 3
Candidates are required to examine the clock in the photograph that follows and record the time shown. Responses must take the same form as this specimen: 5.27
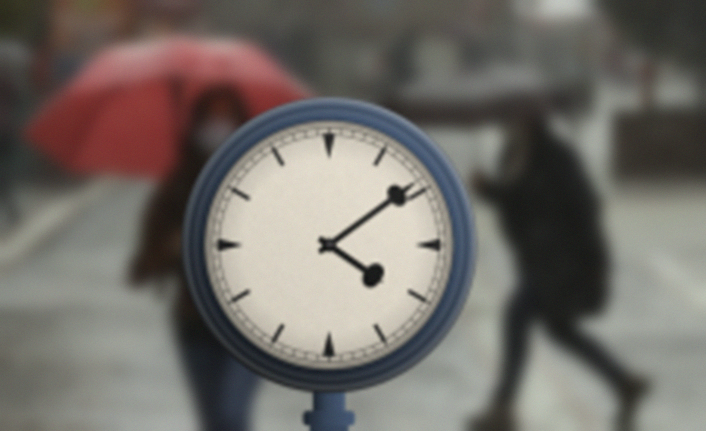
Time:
4.09
